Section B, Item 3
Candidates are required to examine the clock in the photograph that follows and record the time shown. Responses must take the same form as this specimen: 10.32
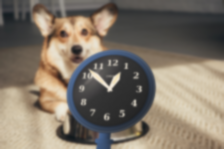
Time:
12.52
